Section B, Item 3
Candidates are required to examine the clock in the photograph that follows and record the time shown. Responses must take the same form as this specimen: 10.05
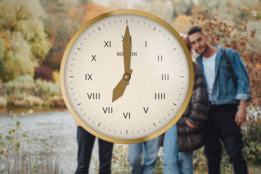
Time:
7.00
